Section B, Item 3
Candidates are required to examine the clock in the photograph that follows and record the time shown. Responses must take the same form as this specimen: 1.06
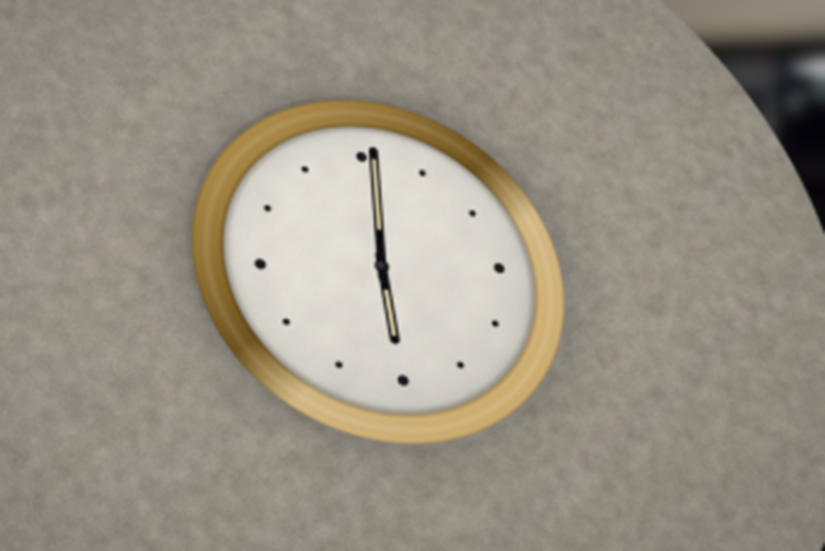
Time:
6.01
